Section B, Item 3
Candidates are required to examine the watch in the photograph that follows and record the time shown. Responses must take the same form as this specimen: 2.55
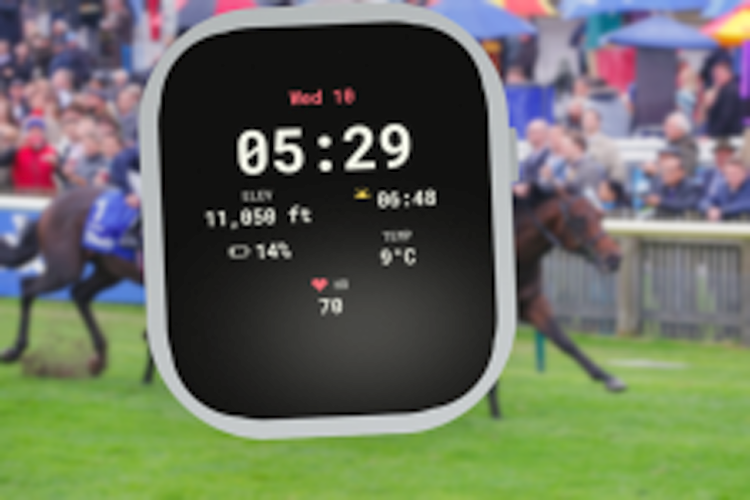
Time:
5.29
